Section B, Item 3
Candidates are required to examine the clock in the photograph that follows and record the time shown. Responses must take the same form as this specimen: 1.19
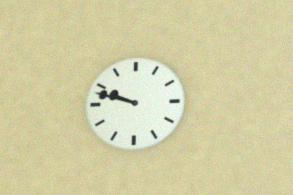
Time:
9.48
